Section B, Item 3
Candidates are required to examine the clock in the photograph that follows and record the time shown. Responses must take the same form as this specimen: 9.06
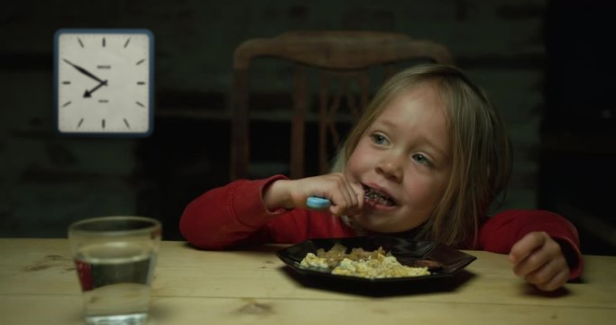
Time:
7.50
